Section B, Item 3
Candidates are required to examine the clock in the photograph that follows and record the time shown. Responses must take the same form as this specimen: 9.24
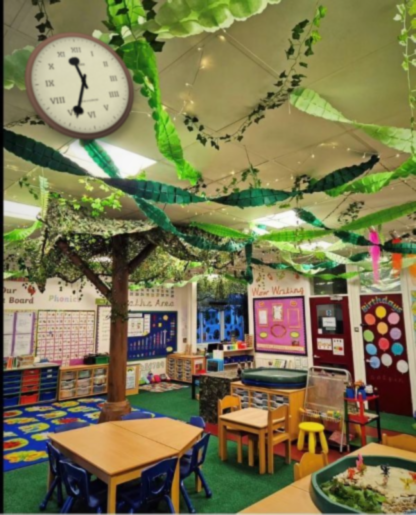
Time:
11.34
